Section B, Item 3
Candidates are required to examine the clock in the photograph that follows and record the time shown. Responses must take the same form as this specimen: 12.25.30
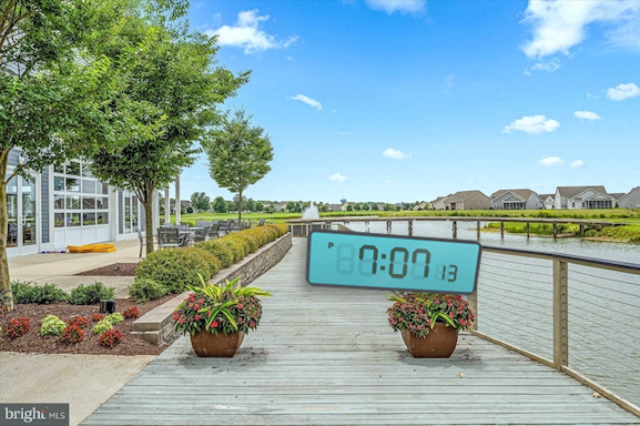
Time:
7.07.13
